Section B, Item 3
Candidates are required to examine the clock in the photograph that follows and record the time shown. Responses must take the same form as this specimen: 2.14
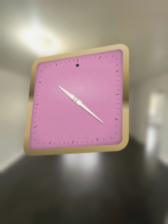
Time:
10.22
